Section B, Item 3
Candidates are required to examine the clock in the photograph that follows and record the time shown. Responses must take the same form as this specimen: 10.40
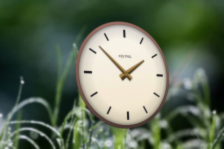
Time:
1.52
